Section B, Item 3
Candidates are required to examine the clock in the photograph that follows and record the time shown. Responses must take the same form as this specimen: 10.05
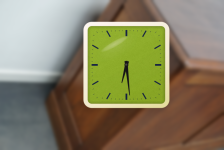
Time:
6.29
